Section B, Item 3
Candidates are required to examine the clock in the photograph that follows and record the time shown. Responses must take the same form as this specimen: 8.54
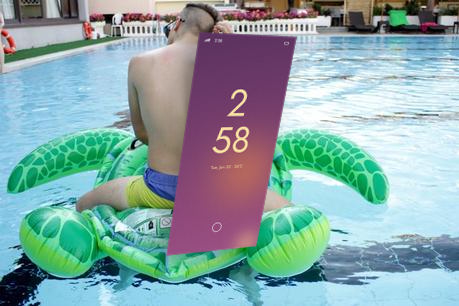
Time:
2.58
